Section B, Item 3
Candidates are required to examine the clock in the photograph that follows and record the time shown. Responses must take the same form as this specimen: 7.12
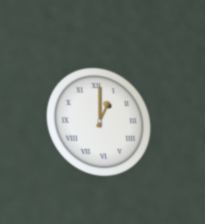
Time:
1.01
